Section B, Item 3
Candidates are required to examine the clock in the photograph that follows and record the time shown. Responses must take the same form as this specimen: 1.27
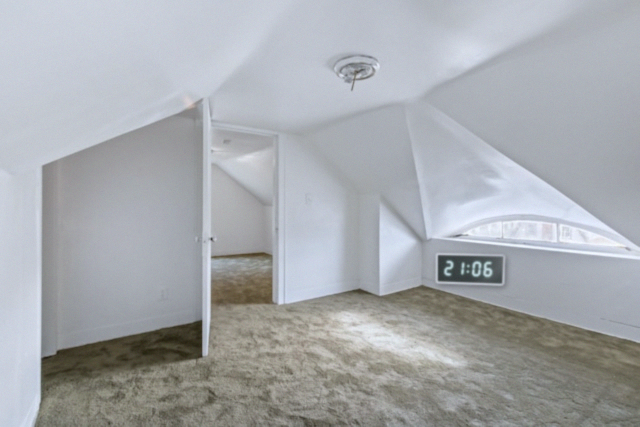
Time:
21.06
